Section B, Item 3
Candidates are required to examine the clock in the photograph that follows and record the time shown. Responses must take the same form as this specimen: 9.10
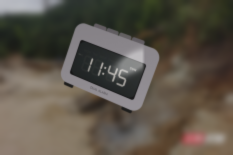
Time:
11.45
